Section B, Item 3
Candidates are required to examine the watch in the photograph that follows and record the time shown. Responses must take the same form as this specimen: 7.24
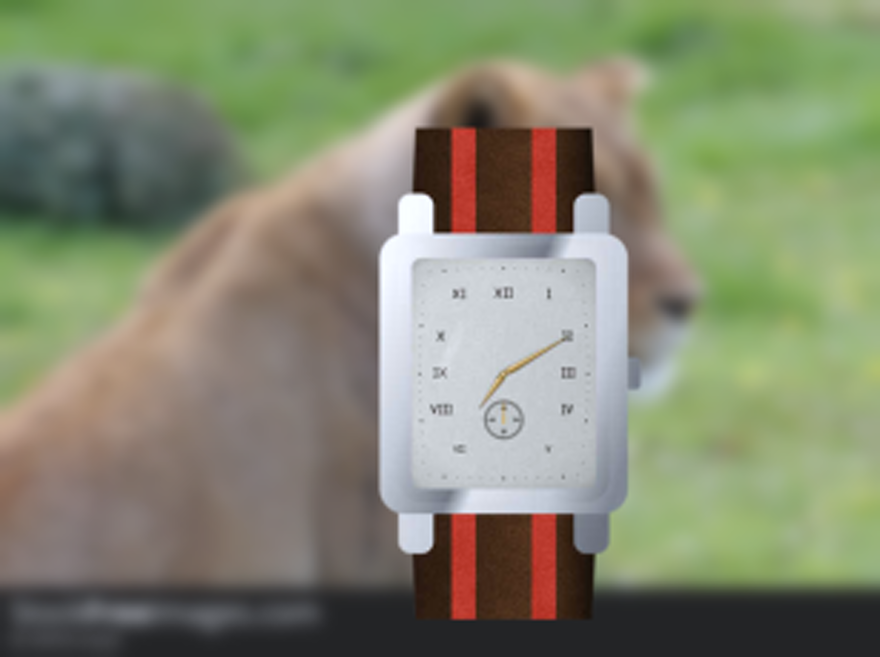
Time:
7.10
